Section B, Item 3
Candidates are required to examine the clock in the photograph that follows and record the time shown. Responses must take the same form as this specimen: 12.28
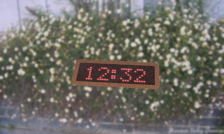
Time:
12.32
